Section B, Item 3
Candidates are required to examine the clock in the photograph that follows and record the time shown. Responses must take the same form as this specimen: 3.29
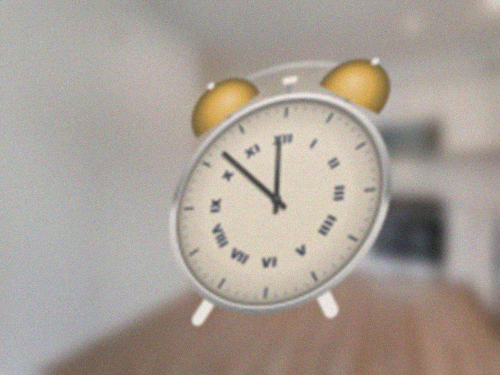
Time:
11.52
